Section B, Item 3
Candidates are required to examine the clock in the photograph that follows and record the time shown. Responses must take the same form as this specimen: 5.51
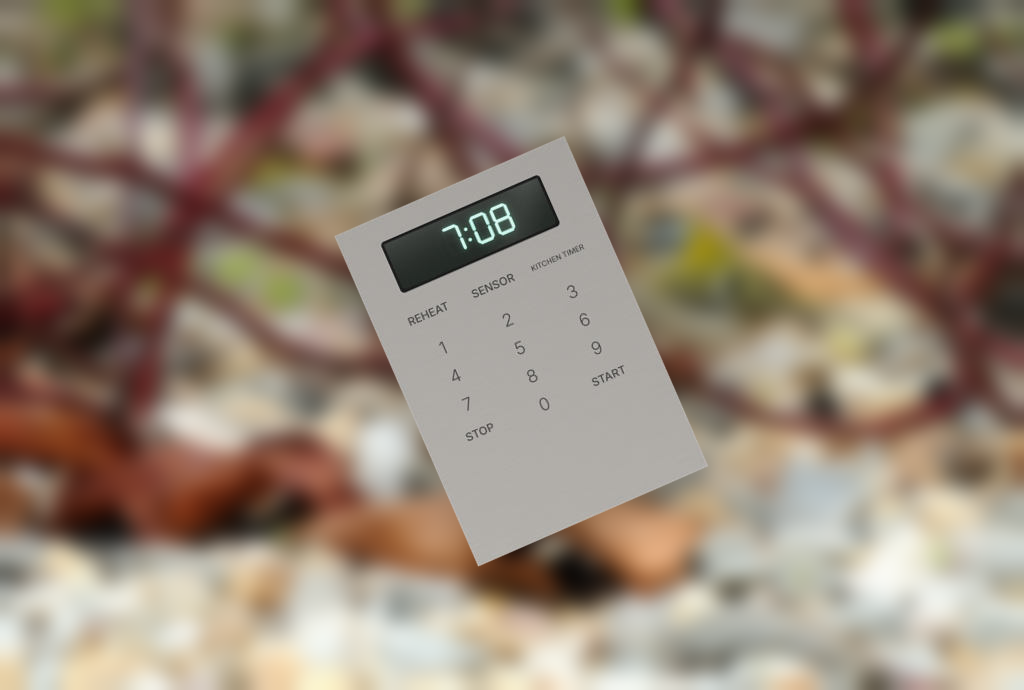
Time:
7.08
